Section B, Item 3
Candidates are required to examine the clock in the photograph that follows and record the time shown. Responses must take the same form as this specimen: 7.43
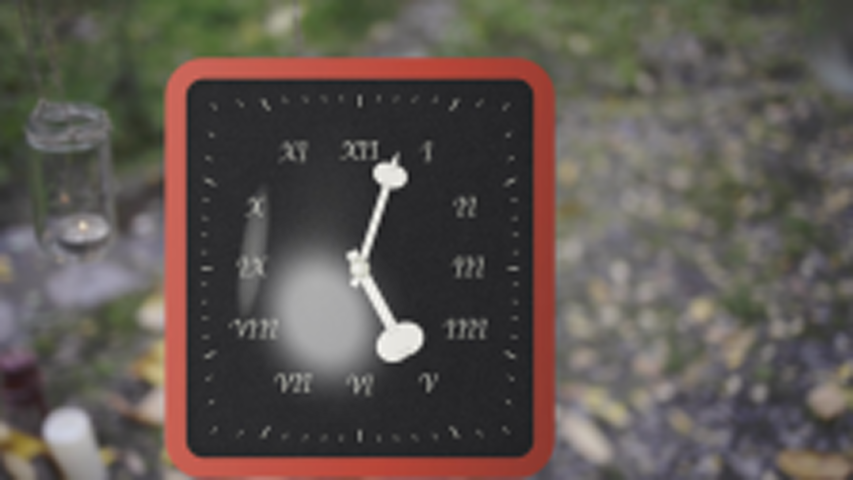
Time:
5.03
